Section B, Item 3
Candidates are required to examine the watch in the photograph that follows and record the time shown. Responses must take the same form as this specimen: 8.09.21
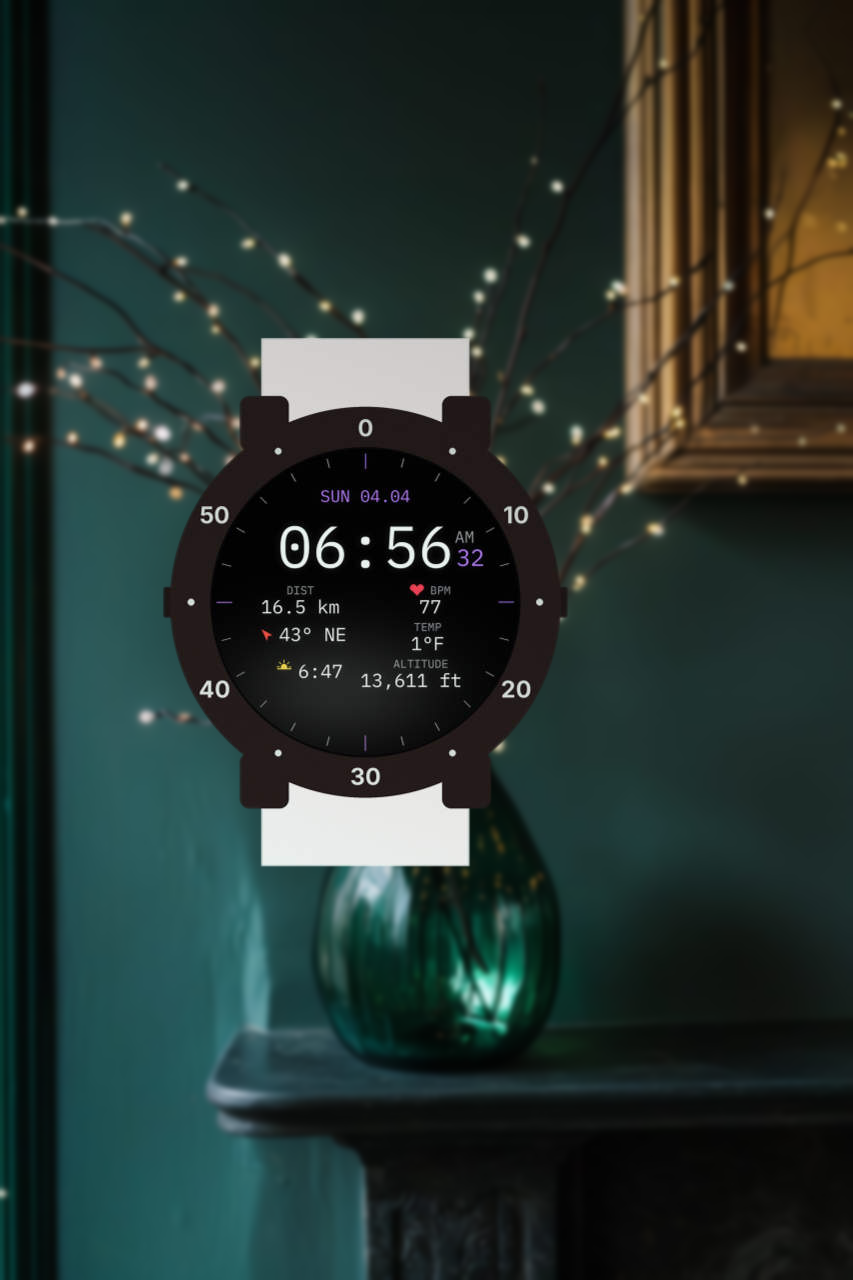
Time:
6.56.32
